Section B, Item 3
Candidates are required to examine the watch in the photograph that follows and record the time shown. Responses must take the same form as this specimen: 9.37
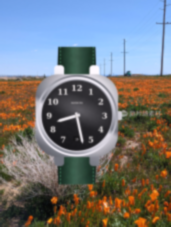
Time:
8.28
